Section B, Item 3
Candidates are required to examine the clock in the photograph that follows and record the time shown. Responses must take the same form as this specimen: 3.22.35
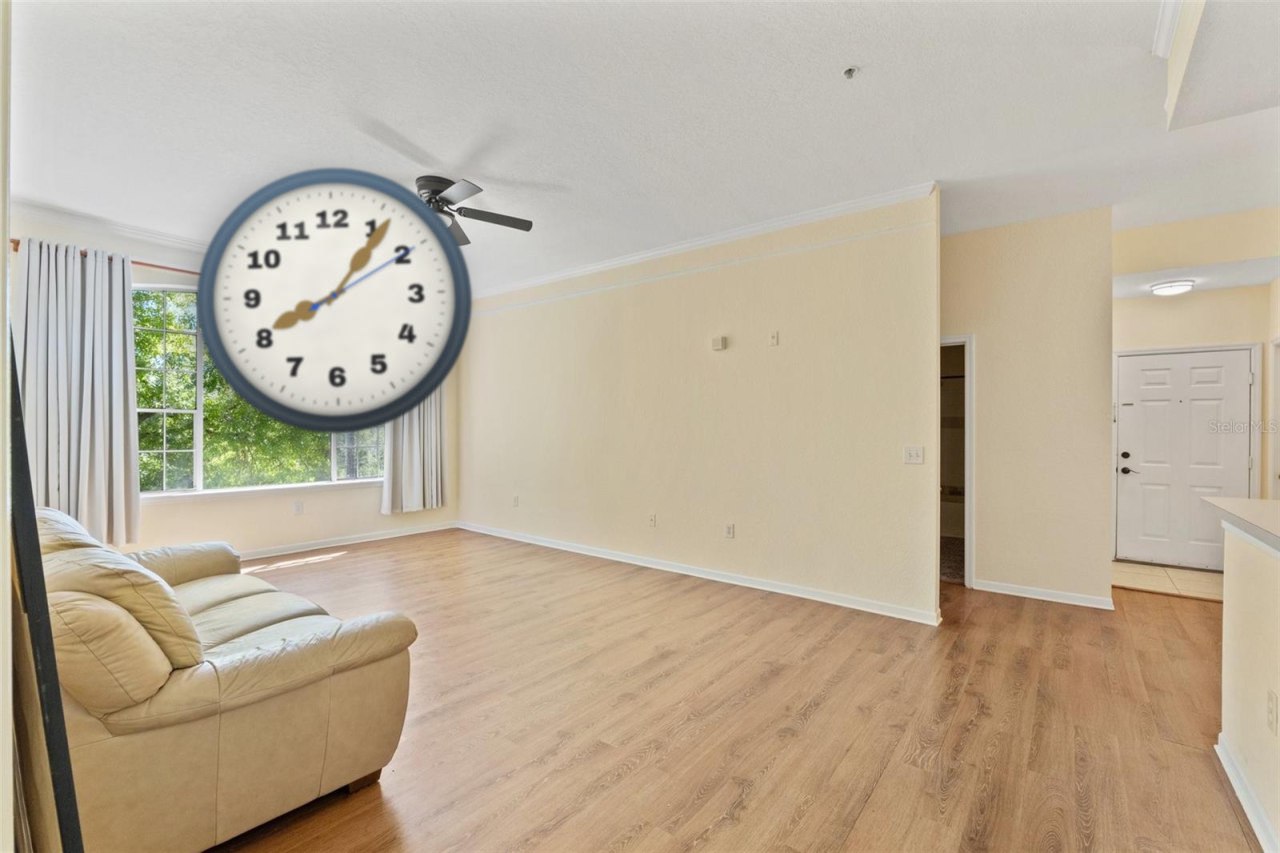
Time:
8.06.10
